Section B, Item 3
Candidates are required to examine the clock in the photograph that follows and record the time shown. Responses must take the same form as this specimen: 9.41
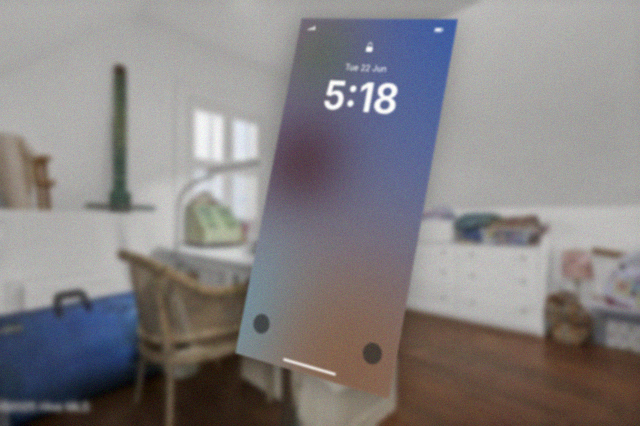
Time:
5.18
